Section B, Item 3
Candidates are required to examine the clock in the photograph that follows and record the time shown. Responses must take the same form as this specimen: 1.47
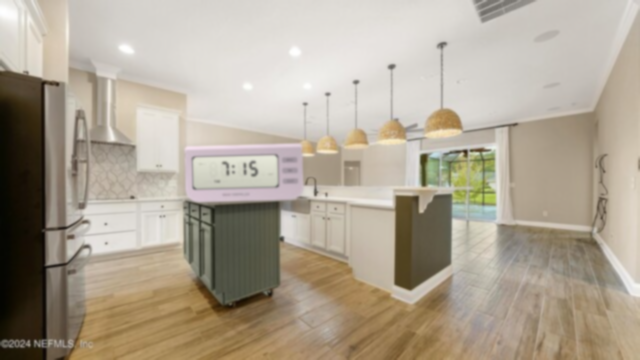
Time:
7.15
